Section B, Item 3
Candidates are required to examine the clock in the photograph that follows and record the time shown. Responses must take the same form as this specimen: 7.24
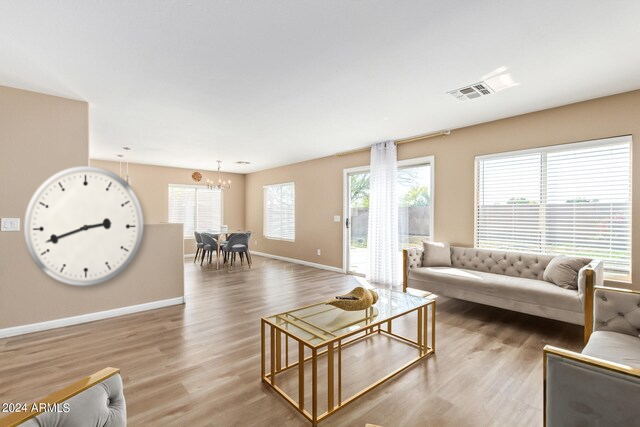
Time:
2.42
